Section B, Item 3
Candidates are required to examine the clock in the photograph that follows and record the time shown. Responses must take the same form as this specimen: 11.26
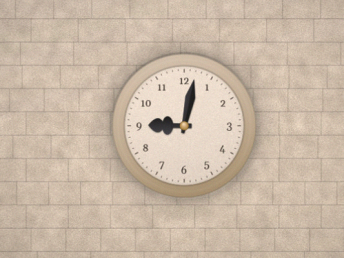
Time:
9.02
